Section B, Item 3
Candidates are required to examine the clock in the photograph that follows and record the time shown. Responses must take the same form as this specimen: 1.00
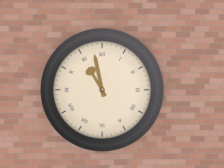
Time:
10.58
